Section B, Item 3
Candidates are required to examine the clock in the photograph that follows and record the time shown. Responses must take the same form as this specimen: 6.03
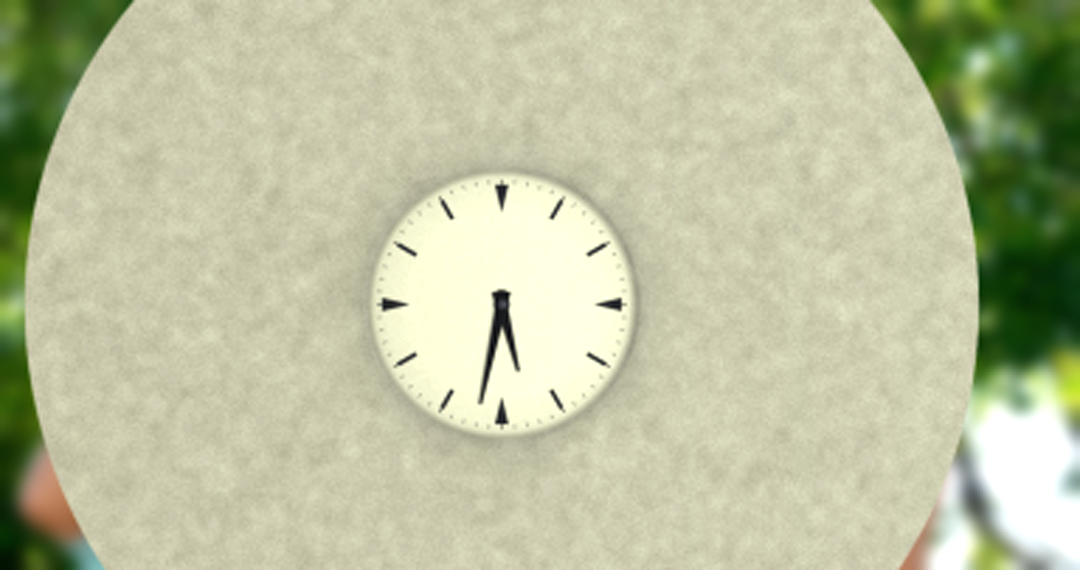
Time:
5.32
